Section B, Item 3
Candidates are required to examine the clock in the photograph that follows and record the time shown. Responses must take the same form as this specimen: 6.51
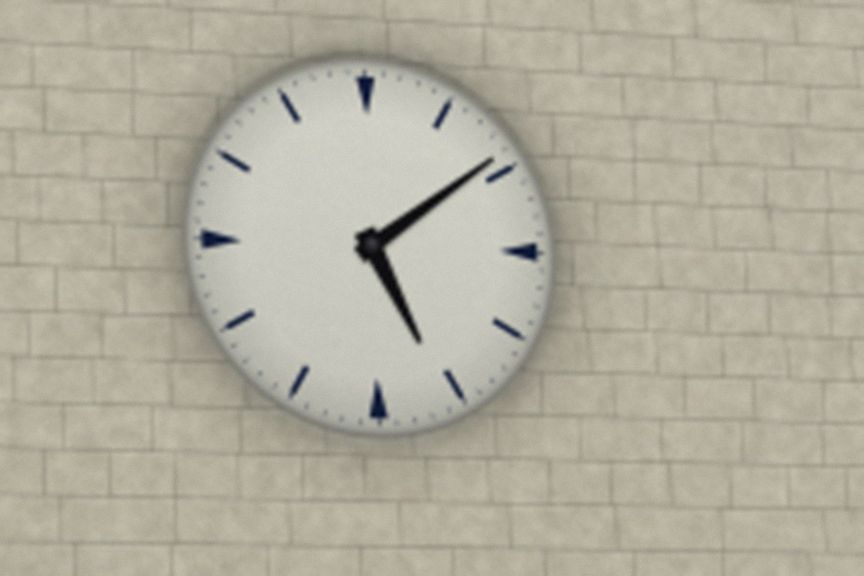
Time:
5.09
